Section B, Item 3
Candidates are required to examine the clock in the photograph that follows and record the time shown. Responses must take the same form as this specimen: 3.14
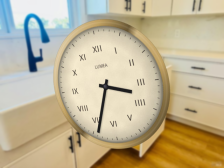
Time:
3.34
